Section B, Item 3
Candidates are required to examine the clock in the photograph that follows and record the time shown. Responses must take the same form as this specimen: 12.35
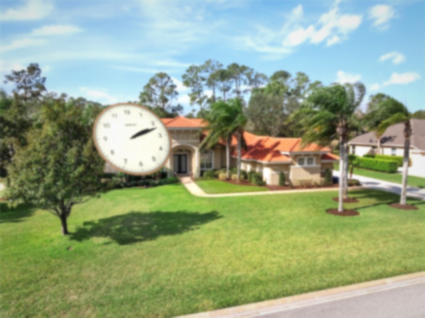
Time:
2.12
